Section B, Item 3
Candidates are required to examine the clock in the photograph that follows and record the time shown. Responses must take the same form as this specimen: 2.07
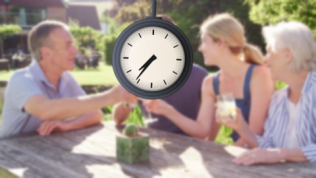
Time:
7.36
